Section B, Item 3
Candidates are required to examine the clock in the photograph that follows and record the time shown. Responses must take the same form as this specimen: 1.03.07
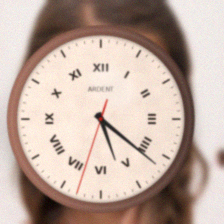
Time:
5.21.33
